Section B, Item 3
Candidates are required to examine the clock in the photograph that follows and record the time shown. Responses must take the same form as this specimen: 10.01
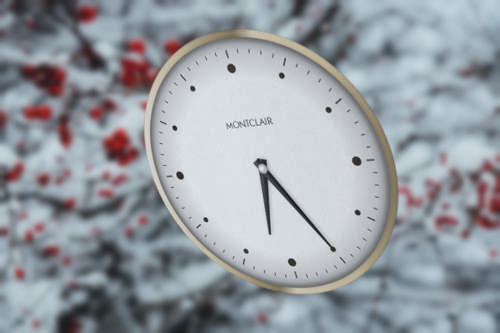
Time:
6.25
